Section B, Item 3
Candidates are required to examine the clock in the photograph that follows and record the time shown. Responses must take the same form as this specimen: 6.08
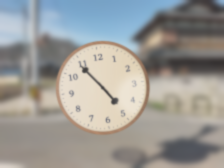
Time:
4.54
